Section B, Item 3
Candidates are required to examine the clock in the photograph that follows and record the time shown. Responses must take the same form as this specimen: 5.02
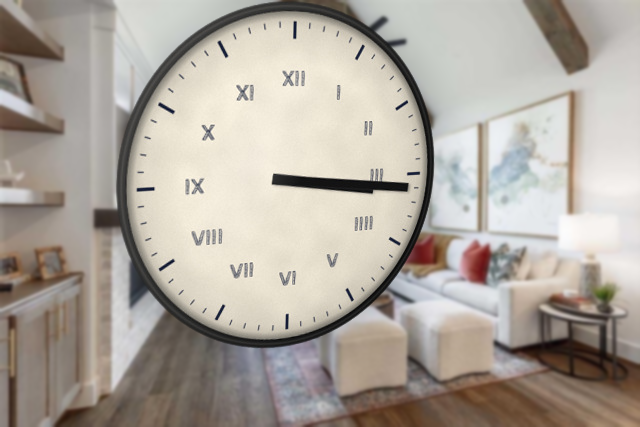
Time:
3.16
